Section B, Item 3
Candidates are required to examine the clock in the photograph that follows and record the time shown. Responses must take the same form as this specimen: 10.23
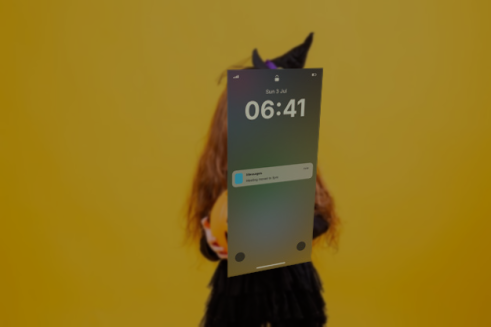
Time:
6.41
